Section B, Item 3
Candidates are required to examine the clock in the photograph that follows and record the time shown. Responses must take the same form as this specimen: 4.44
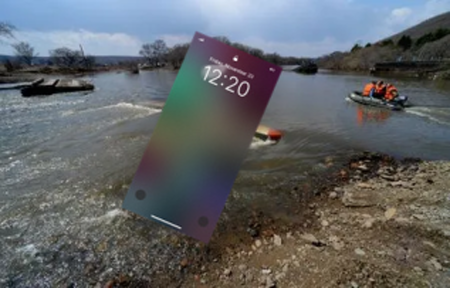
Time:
12.20
